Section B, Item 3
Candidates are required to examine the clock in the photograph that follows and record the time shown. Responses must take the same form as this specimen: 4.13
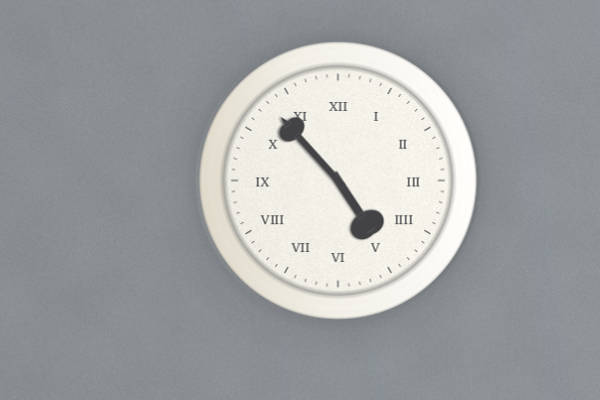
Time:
4.53
